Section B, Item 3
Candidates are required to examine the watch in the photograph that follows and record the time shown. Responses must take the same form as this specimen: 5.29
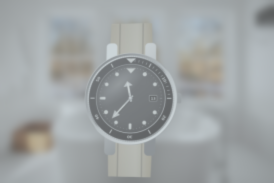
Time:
11.37
